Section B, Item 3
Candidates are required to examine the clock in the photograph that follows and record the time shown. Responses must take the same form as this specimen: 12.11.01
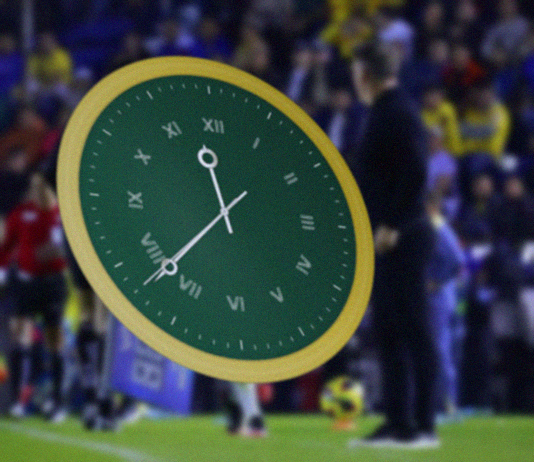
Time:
11.37.38
